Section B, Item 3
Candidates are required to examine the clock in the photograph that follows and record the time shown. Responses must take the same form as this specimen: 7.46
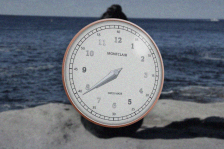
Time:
7.39
